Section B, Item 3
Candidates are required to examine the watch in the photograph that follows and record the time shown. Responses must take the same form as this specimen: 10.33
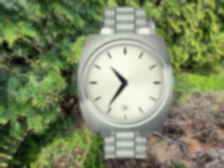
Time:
10.36
